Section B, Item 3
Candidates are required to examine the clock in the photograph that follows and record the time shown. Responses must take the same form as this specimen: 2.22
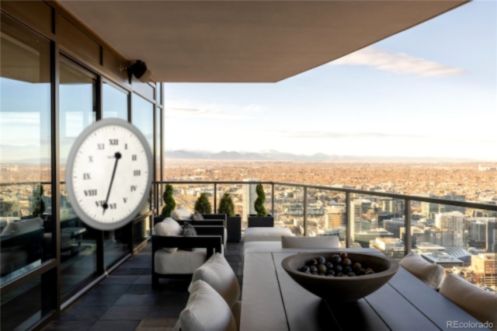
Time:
12.33
